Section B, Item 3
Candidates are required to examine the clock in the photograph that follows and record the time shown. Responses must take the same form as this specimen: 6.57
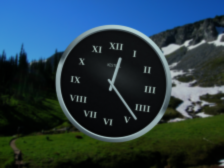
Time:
12.23
